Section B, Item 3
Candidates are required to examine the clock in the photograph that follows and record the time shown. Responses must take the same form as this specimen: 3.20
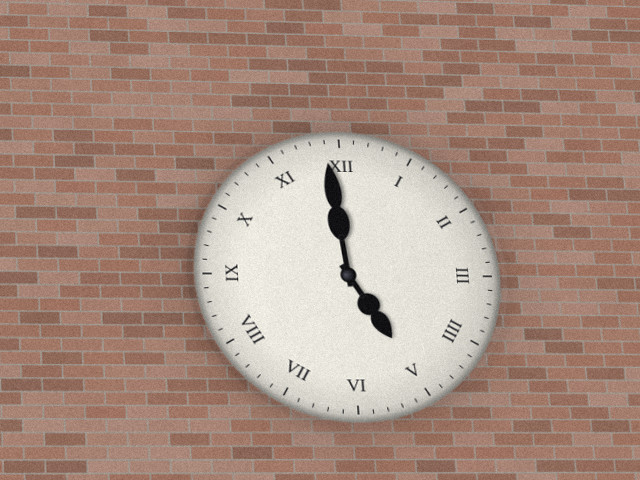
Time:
4.59
